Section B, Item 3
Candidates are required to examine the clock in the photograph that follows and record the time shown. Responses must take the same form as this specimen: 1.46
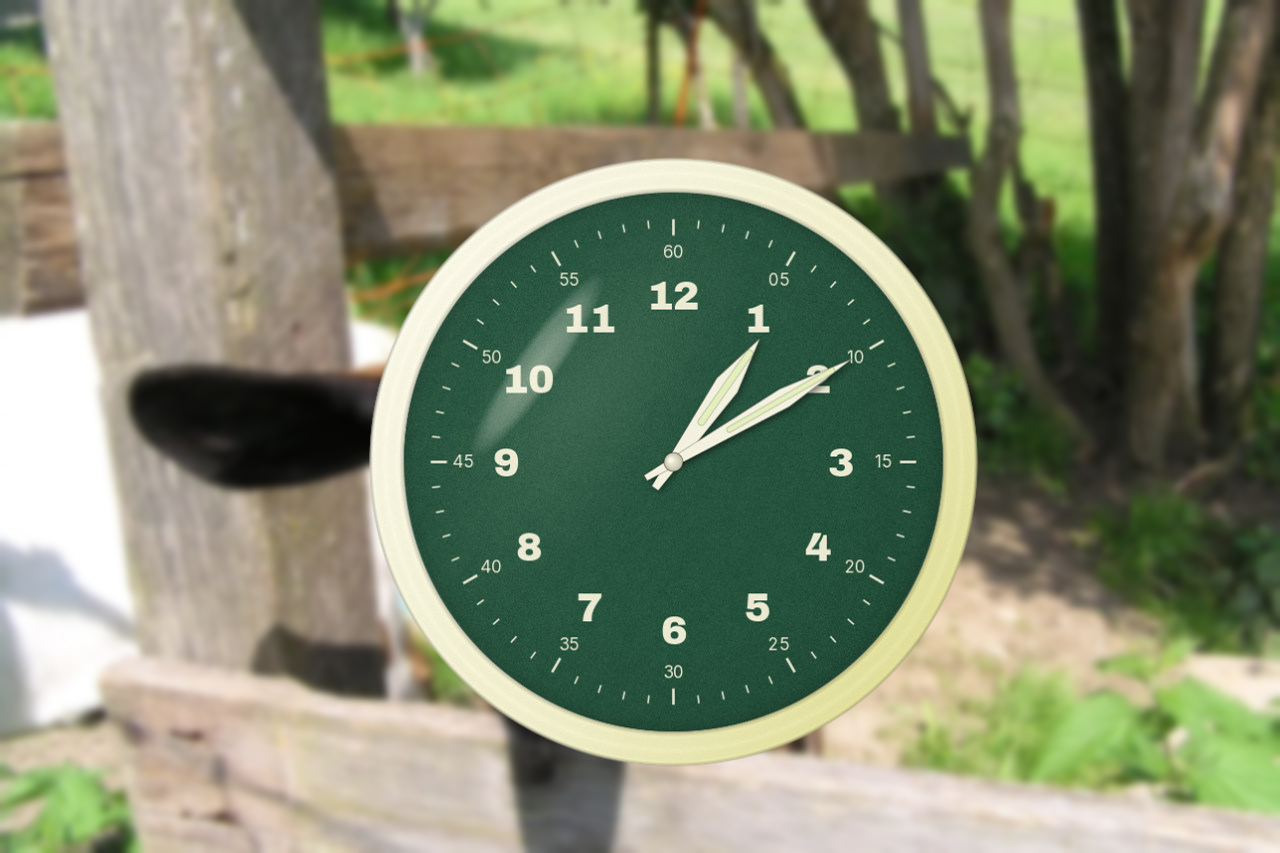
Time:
1.10
